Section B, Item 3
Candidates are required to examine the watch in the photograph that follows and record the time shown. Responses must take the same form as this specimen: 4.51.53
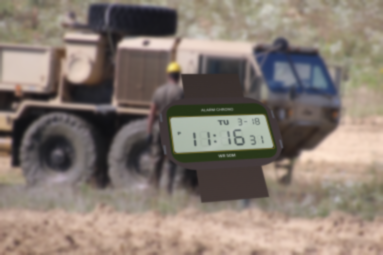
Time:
11.16.31
